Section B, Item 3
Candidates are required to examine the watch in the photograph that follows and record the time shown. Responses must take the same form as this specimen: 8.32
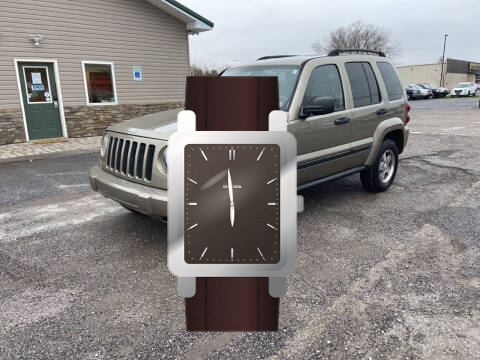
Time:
5.59
